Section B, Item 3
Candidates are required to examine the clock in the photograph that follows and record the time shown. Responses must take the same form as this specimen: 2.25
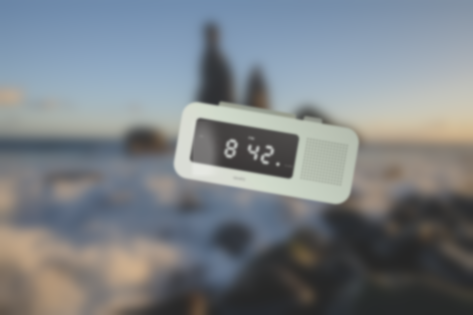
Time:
8.42
